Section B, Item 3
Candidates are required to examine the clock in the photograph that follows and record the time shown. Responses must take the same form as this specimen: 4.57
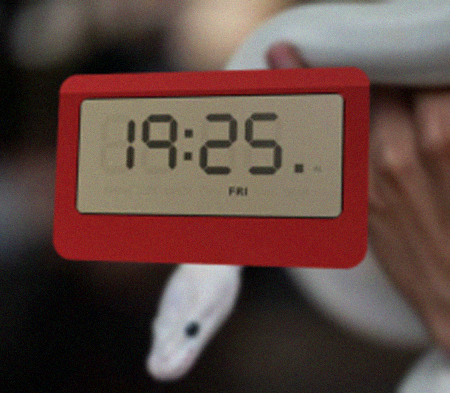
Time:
19.25
